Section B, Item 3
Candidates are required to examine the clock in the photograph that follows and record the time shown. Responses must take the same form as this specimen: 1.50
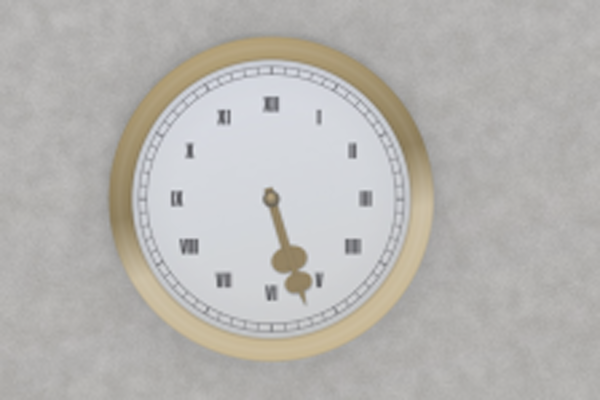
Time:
5.27
